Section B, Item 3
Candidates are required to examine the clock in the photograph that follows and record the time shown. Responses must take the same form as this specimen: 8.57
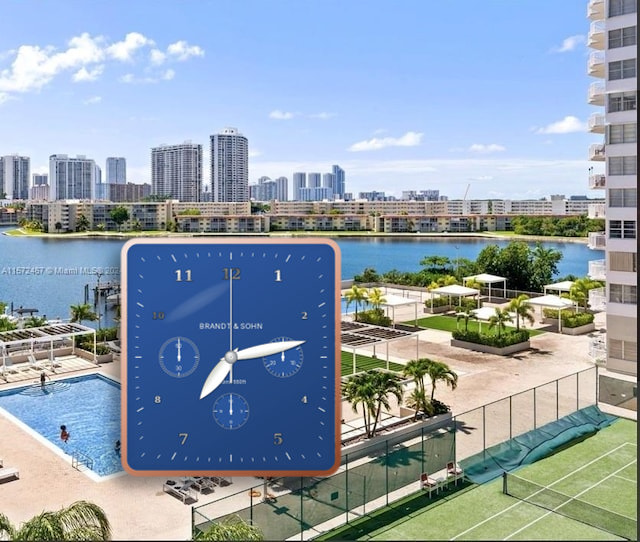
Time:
7.13
